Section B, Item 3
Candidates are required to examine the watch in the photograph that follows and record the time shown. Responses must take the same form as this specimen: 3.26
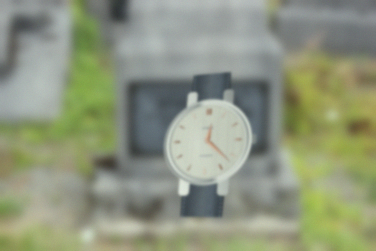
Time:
12.22
